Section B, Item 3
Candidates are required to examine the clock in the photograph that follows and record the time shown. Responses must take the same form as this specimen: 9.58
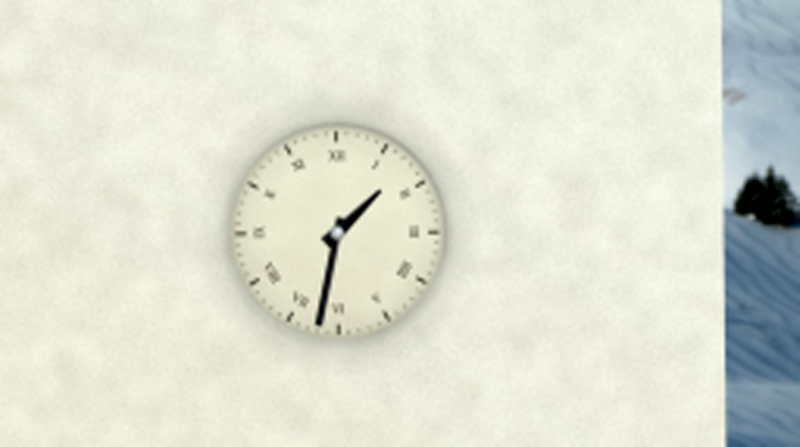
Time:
1.32
